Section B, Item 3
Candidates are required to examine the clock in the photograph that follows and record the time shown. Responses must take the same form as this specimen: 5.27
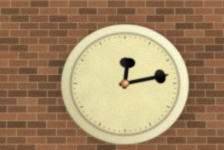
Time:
12.13
